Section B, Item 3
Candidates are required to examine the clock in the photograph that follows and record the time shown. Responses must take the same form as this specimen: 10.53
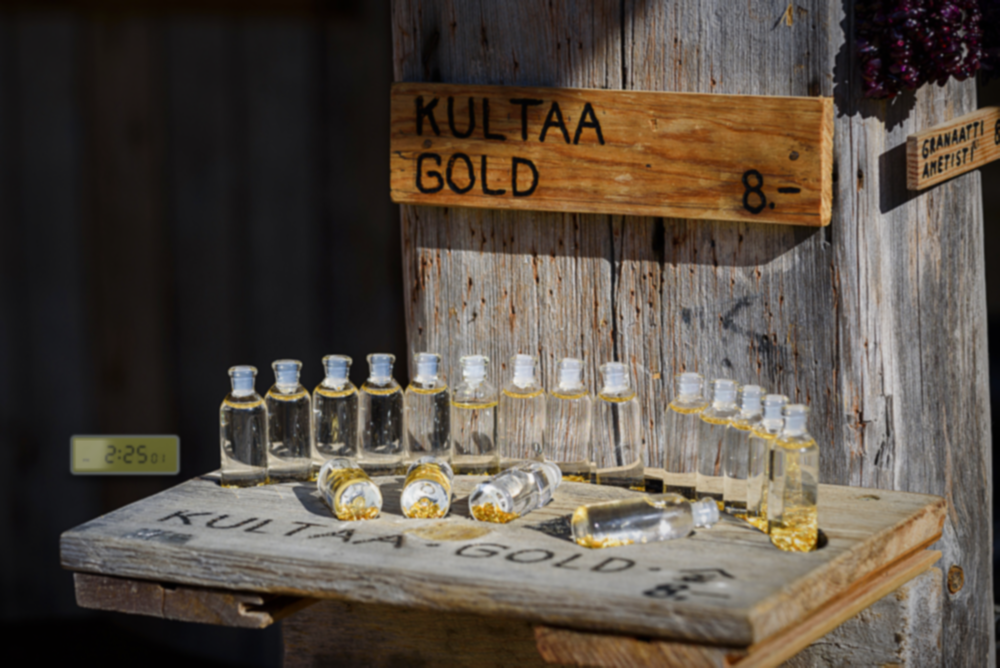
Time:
2.25
